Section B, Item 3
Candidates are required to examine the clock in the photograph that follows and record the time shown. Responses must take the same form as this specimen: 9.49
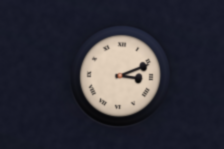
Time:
3.11
